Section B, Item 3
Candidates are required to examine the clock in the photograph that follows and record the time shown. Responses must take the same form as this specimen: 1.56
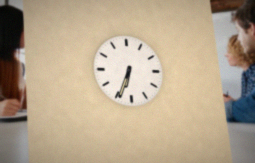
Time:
6.34
